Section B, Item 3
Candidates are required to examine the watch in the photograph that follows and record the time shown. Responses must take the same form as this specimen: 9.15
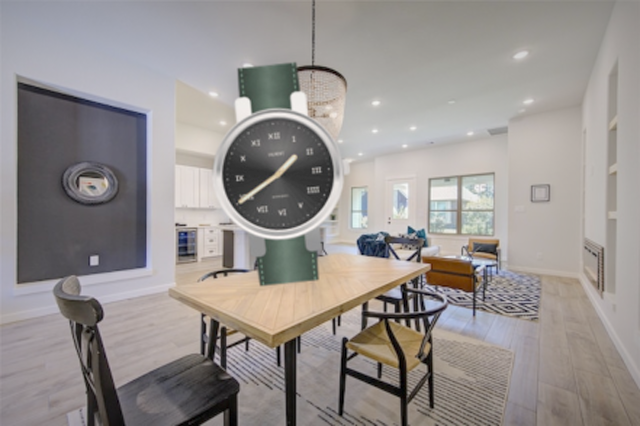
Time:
1.40
